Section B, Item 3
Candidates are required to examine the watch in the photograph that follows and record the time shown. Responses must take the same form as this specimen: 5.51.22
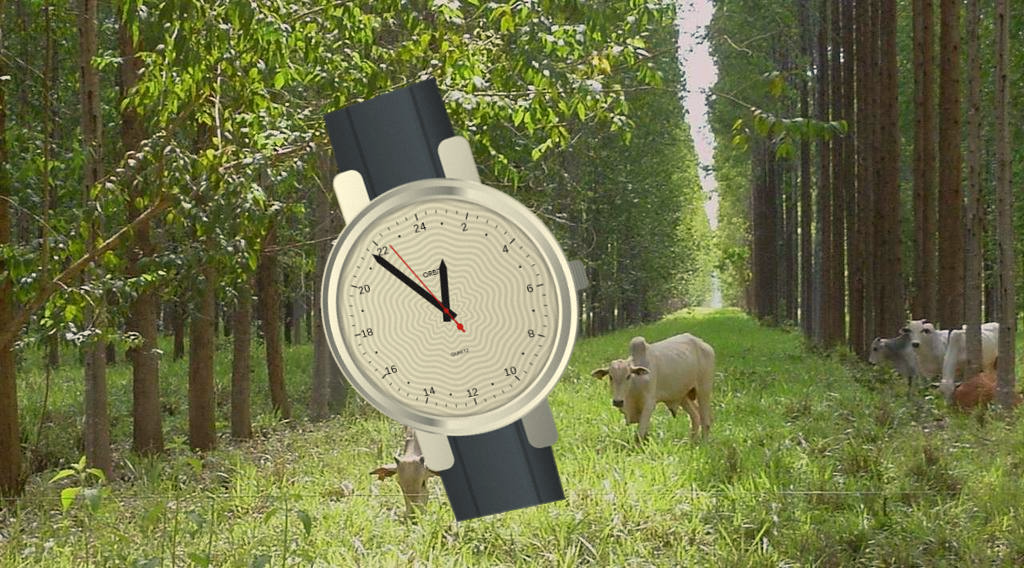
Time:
0.53.56
